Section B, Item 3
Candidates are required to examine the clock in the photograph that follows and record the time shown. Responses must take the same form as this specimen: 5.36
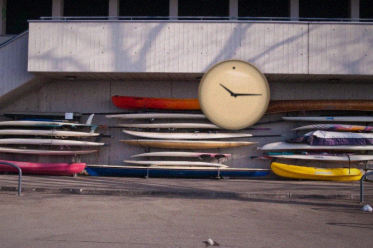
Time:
10.15
